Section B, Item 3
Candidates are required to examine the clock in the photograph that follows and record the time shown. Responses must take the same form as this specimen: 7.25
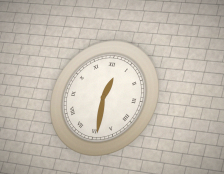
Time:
12.29
